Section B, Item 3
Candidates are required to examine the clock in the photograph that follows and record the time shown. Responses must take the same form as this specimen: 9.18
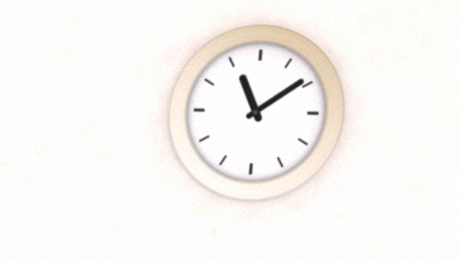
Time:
11.09
